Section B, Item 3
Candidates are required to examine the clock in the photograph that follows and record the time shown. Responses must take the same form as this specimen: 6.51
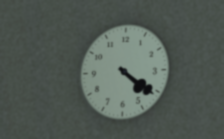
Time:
4.21
